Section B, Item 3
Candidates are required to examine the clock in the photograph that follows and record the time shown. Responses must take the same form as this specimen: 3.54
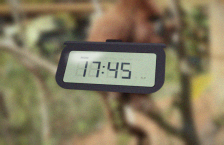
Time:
17.45
